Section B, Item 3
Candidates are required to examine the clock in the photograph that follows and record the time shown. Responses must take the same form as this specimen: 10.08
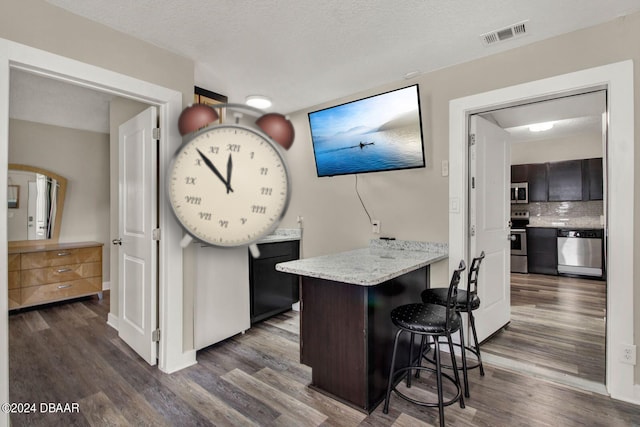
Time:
11.52
